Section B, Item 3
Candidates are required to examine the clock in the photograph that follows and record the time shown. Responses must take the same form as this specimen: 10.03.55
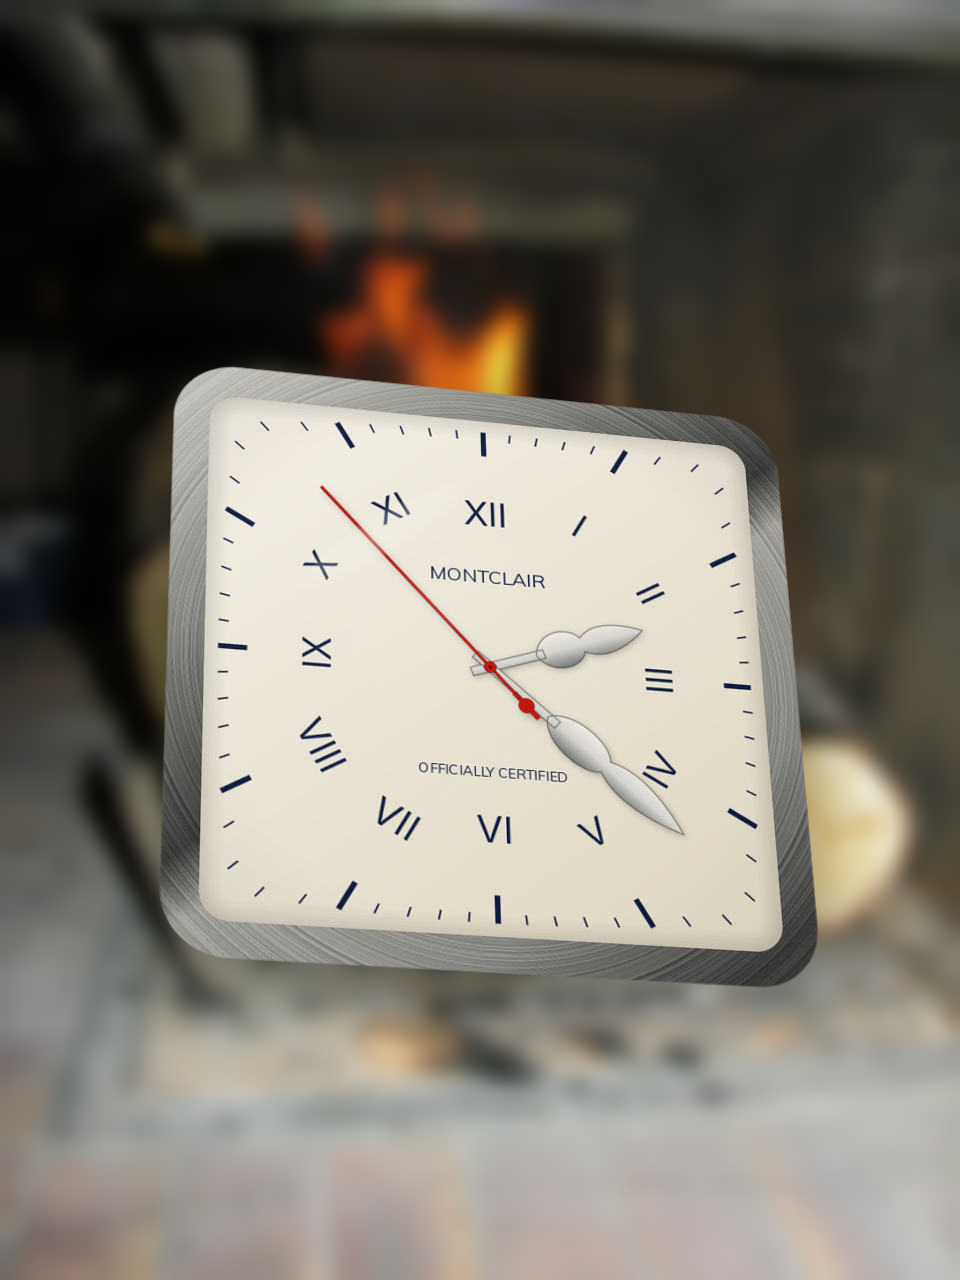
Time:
2.21.53
